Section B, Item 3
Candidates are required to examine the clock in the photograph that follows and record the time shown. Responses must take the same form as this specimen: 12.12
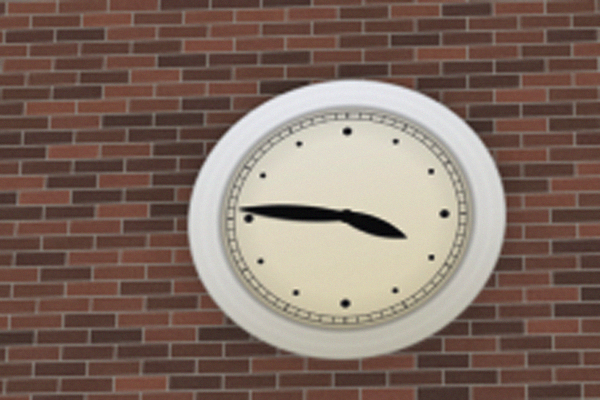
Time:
3.46
